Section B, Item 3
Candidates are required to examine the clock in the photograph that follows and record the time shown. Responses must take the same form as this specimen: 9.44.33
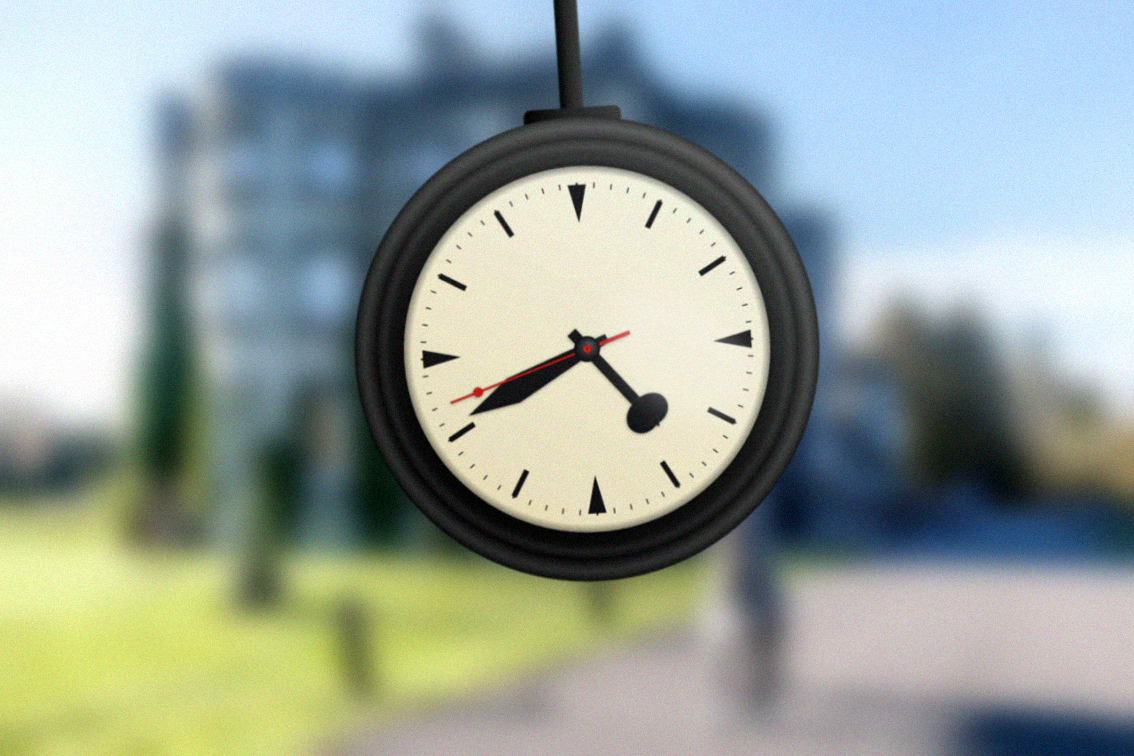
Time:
4.40.42
